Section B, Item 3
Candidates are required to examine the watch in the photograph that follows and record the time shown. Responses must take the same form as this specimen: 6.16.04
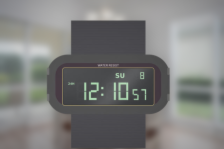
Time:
12.10.57
